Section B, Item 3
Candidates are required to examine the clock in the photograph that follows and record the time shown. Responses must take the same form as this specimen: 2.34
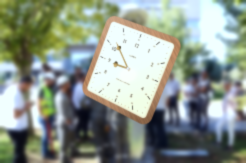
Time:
8.52
